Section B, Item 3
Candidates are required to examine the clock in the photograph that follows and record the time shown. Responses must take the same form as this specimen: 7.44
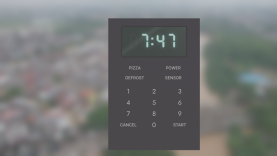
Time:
7.47
